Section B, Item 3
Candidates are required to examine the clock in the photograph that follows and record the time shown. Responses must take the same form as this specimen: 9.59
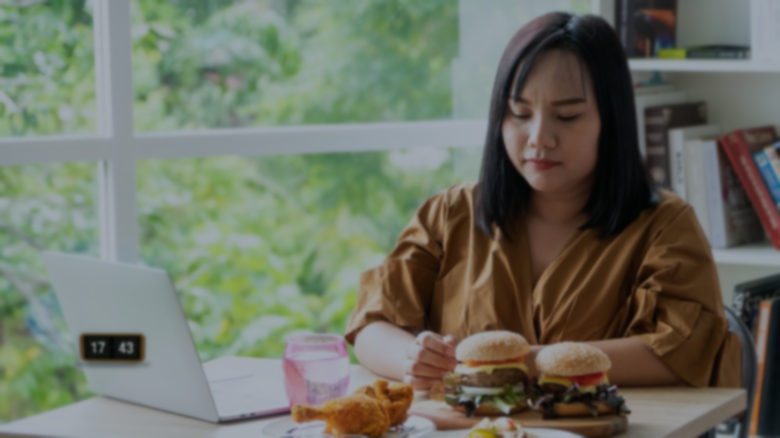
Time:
17.43
